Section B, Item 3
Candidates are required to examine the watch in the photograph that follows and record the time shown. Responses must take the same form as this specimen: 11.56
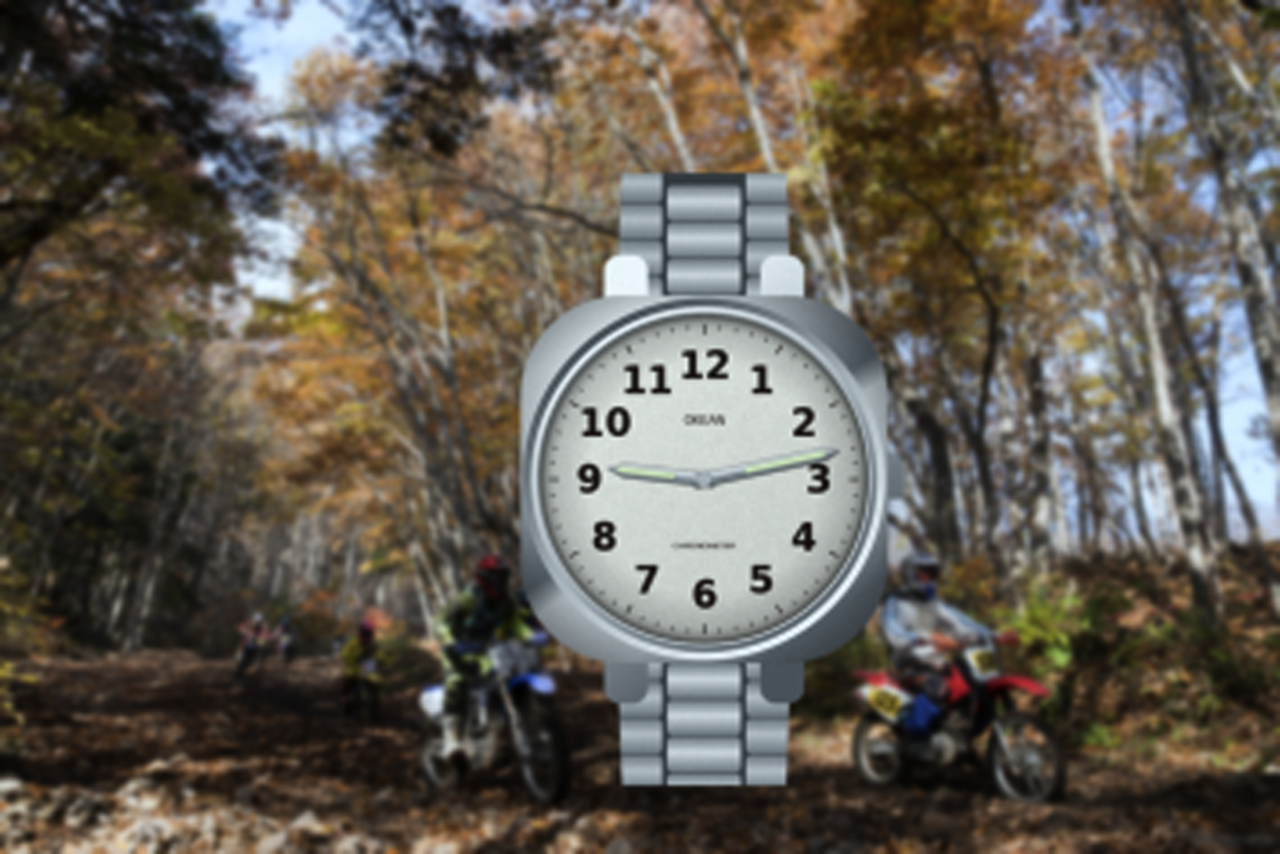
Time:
9.13
